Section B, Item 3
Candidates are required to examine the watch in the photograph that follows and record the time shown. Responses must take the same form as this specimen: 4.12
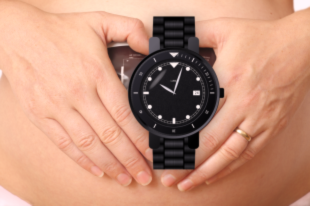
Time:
10.03
